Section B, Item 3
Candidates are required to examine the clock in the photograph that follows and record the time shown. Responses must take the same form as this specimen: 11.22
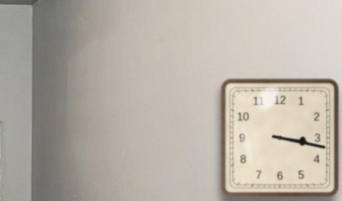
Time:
3.17
